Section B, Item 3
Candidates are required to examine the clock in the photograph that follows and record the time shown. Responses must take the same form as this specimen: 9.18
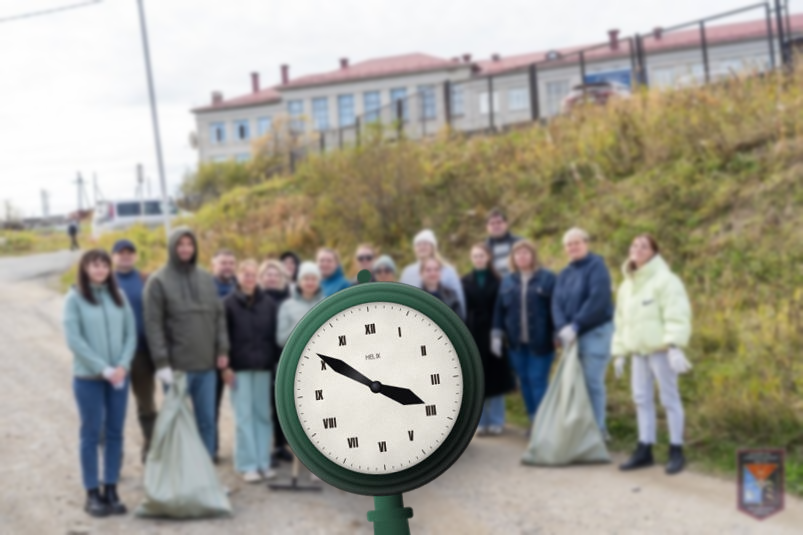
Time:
3.51
